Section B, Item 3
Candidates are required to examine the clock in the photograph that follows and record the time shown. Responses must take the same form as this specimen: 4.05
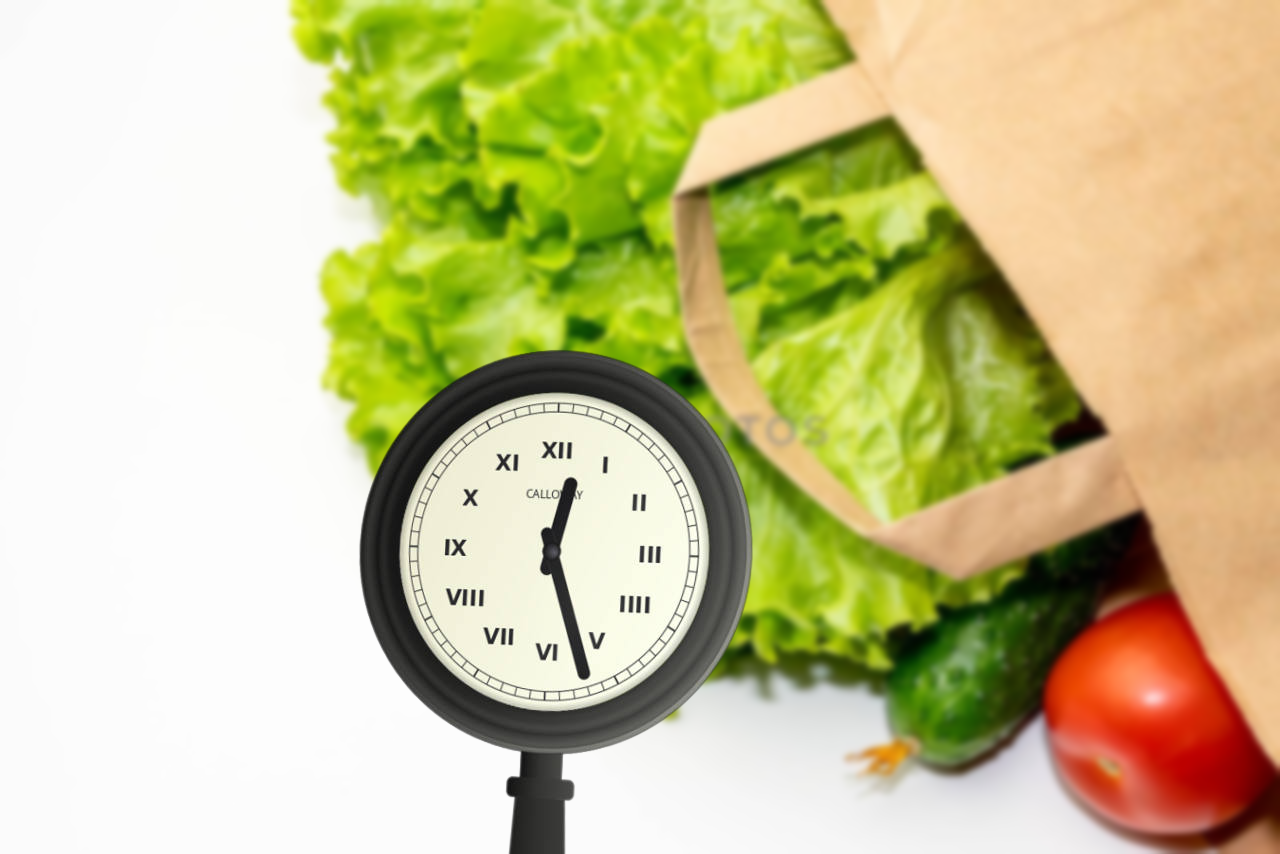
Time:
12.27
